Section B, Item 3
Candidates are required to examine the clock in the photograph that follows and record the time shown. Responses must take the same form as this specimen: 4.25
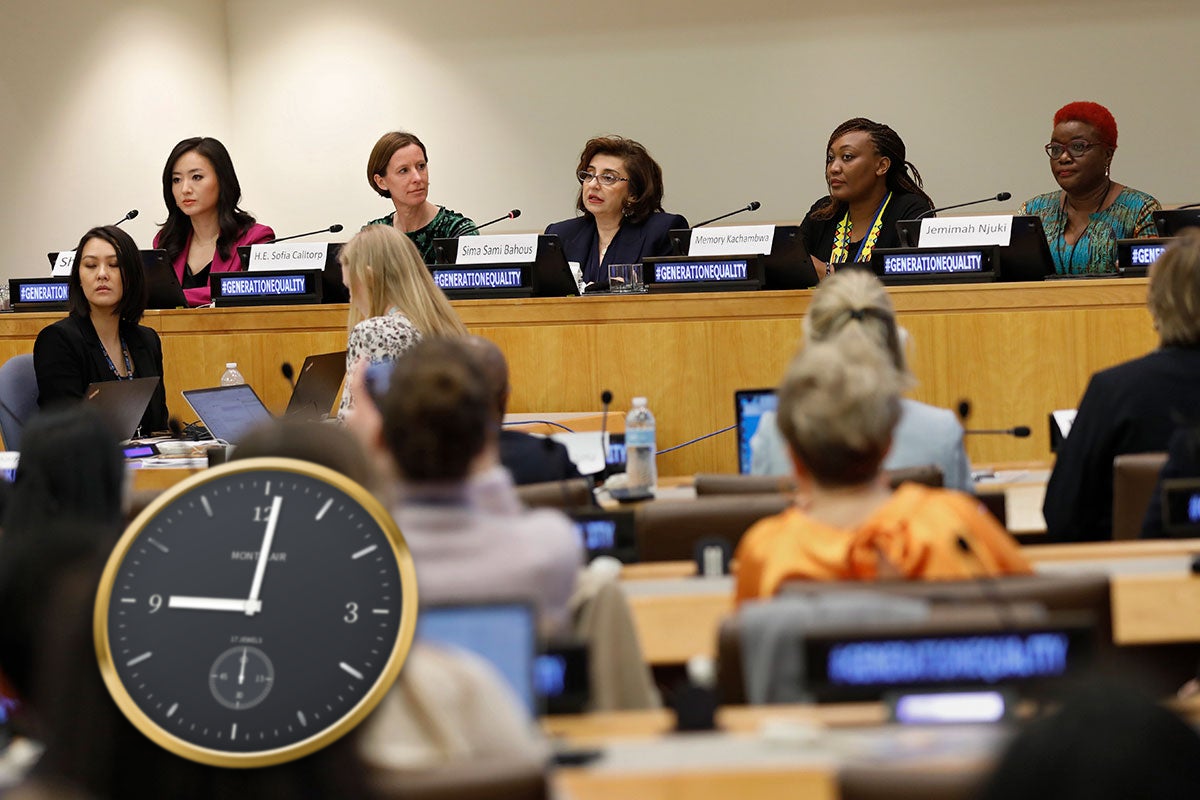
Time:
9.01
